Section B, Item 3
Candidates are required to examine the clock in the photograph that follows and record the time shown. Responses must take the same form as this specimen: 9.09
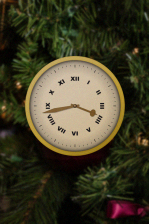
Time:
3.43
